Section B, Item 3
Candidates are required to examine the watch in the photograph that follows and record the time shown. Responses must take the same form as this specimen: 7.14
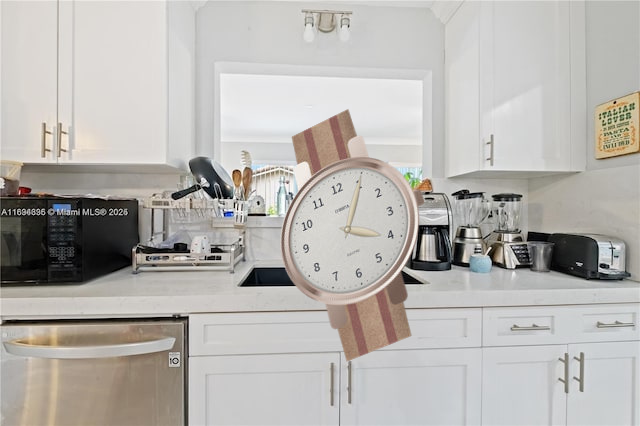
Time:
4.05
